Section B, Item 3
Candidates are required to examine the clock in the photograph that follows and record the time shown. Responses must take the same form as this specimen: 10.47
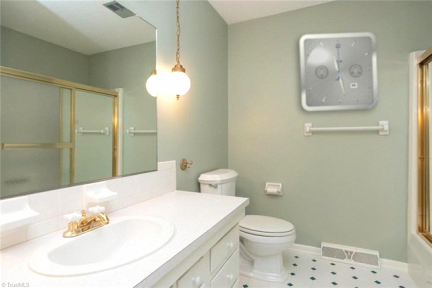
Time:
11.28
